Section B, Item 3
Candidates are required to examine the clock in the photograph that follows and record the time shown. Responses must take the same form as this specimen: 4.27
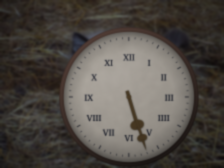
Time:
5.27
